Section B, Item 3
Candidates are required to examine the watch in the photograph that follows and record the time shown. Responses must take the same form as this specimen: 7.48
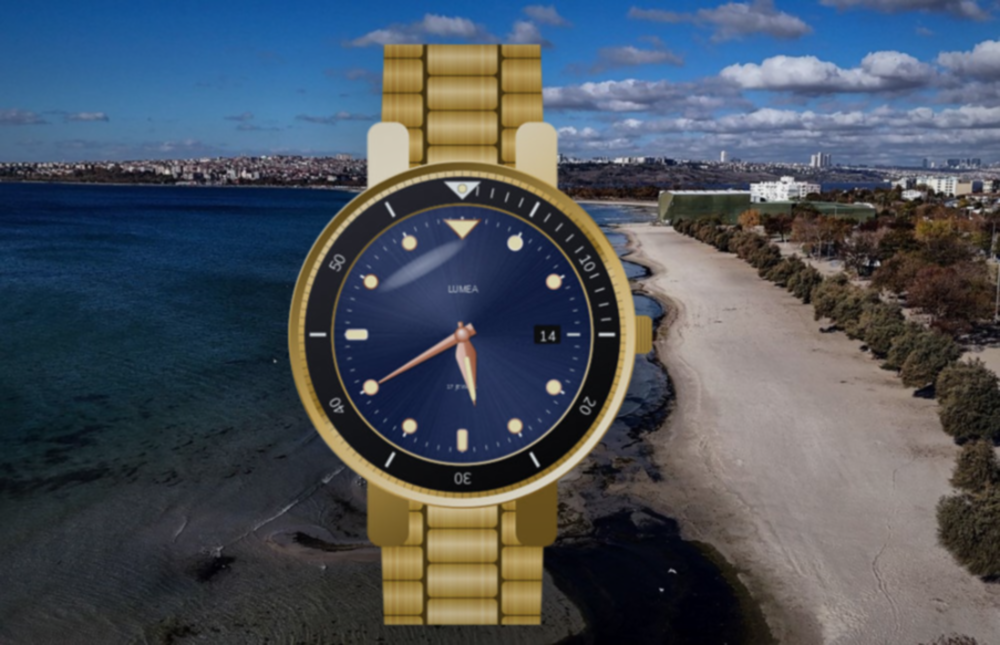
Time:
5.40
